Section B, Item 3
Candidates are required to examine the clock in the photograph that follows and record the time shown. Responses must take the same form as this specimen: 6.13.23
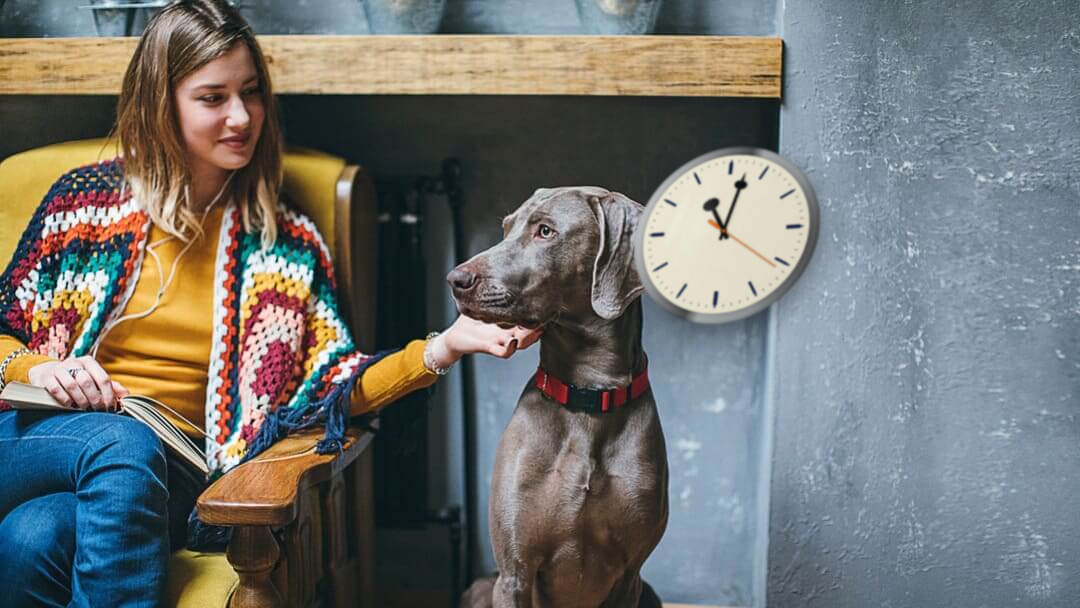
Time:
11.02.21
